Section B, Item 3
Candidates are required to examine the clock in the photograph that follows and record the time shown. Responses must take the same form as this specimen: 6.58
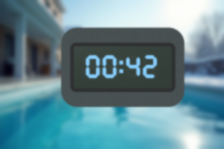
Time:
0.42
